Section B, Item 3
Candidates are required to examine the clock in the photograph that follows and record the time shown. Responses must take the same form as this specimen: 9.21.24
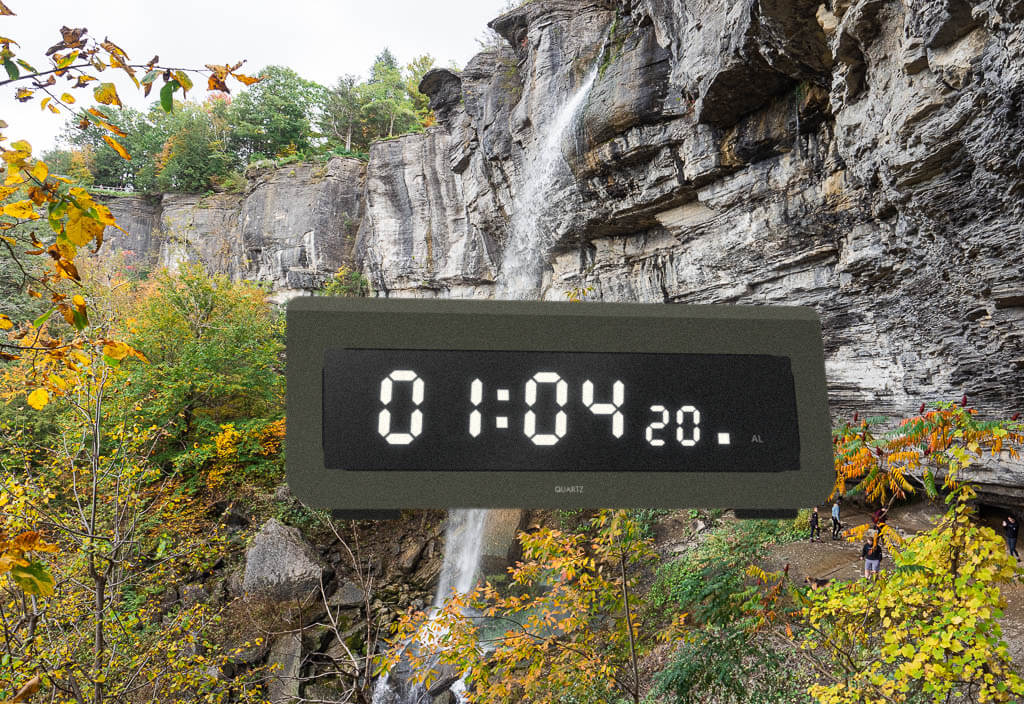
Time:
1.04.20
